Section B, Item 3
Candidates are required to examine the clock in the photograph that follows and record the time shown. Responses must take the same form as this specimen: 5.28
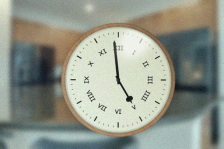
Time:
4.59
